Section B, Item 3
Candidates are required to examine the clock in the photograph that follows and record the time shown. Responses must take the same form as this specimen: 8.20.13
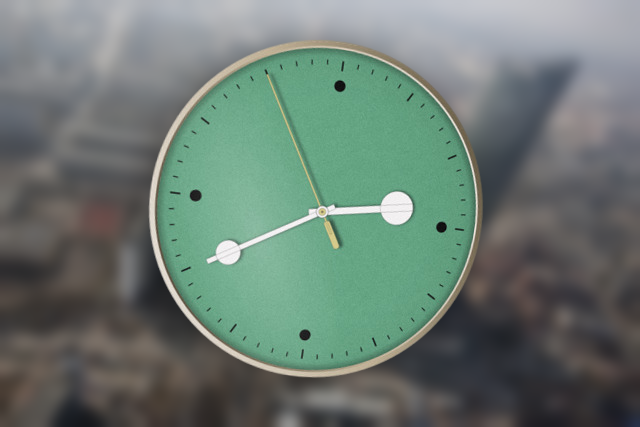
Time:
2.39.55
